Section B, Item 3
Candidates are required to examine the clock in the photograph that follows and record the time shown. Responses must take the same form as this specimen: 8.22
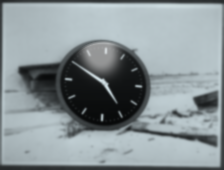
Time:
4.50
